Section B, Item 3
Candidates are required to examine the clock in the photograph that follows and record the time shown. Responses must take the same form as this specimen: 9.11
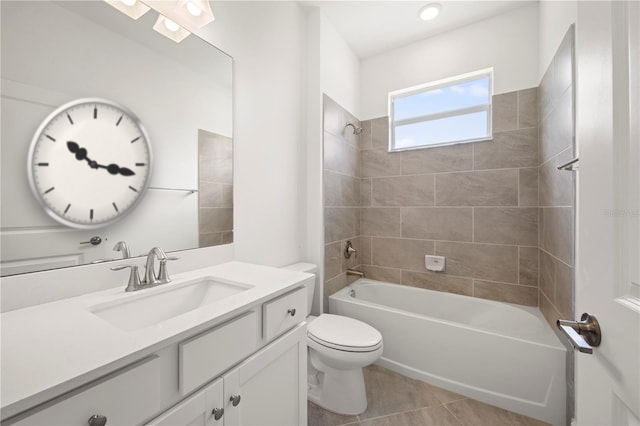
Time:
10.17
